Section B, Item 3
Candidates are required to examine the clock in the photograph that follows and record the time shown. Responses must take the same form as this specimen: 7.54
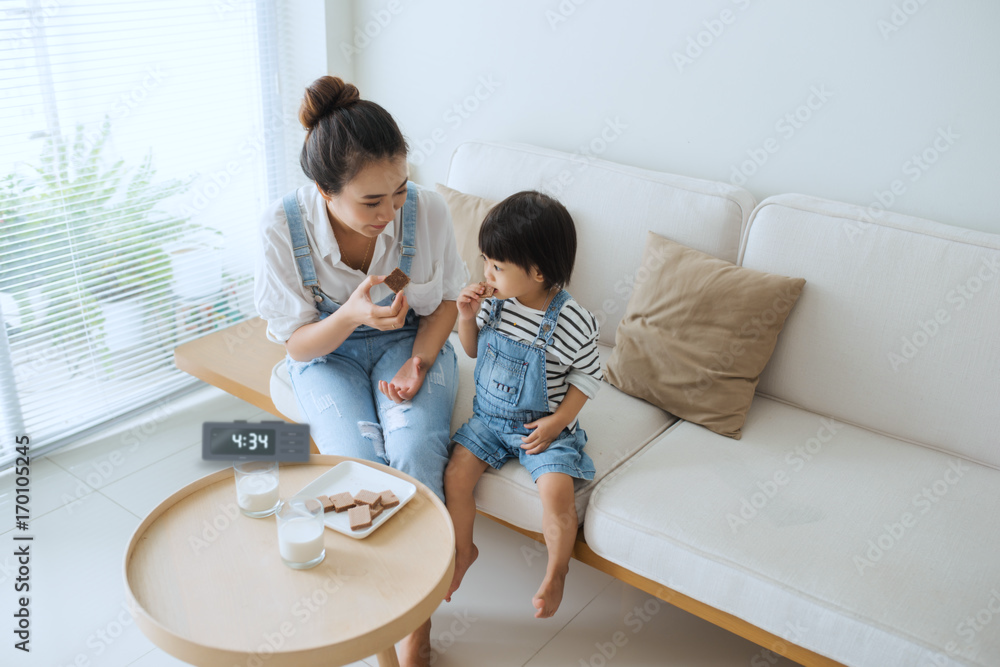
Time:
4.34
